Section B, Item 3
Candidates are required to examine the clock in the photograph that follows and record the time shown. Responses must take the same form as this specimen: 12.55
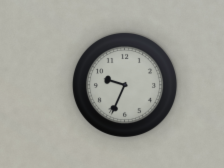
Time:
9.34
